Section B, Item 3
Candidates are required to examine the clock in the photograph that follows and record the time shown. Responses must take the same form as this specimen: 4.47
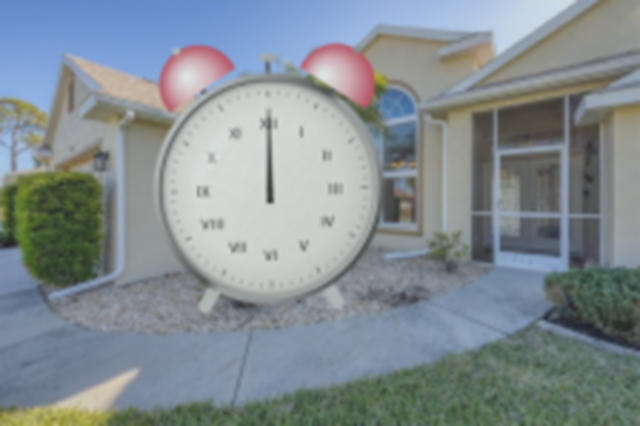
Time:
12.00
